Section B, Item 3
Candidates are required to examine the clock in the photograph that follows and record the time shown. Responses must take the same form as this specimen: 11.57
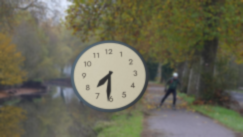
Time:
7.31
